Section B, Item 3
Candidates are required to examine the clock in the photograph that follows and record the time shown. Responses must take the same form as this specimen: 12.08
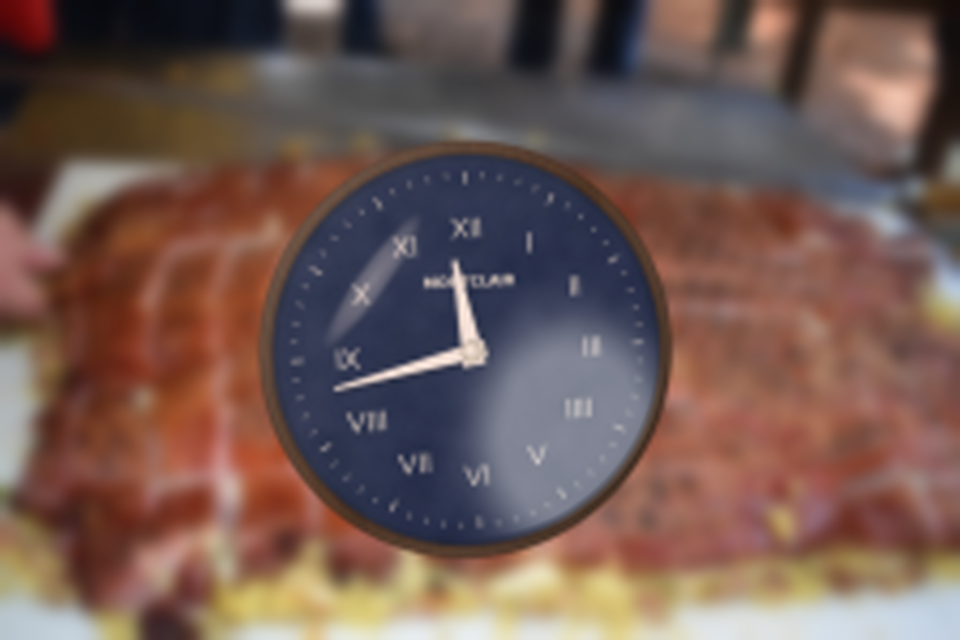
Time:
11.43
